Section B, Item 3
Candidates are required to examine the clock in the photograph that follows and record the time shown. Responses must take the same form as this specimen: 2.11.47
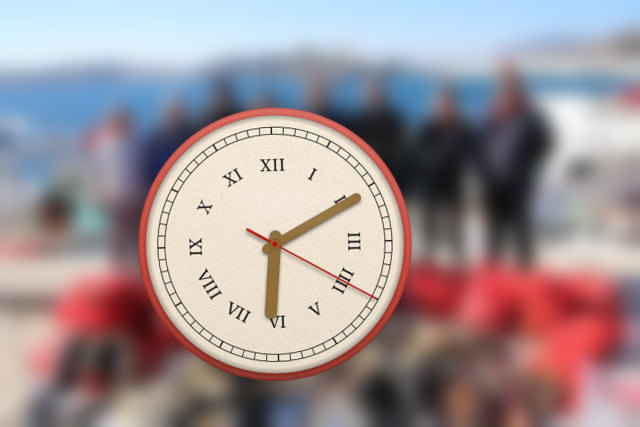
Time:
6.10.20
